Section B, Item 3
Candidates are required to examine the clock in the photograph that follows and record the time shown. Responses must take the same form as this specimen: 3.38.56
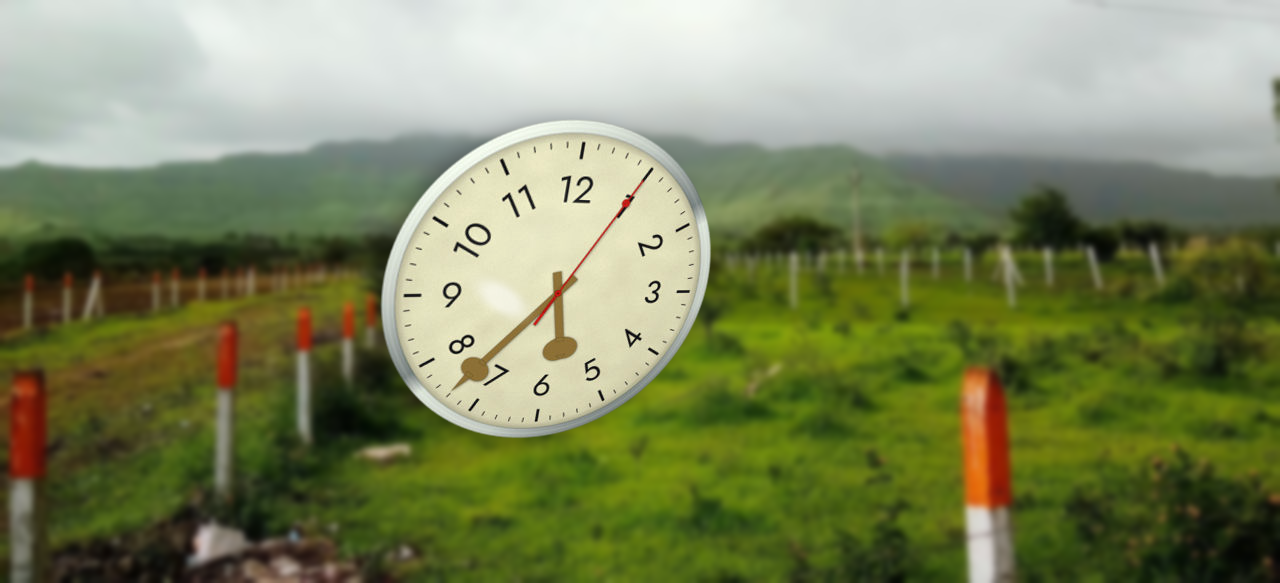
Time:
5.37.05
